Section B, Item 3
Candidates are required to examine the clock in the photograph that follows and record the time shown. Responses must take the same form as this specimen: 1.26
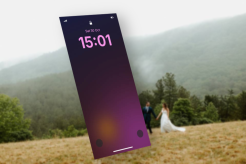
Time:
15.01
